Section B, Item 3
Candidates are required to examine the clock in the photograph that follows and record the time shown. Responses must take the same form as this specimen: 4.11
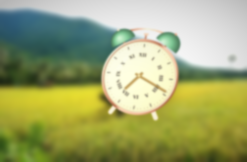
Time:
7.19
